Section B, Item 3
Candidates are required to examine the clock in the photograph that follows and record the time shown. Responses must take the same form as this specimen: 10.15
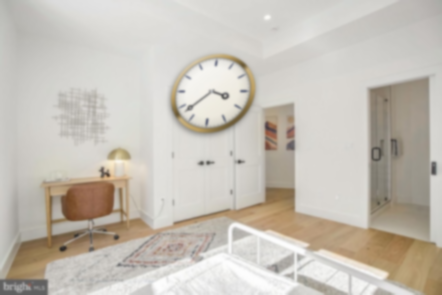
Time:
3.38
